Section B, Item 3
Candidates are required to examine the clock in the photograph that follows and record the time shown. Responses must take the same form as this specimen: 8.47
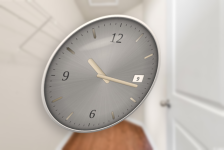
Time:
10.17
